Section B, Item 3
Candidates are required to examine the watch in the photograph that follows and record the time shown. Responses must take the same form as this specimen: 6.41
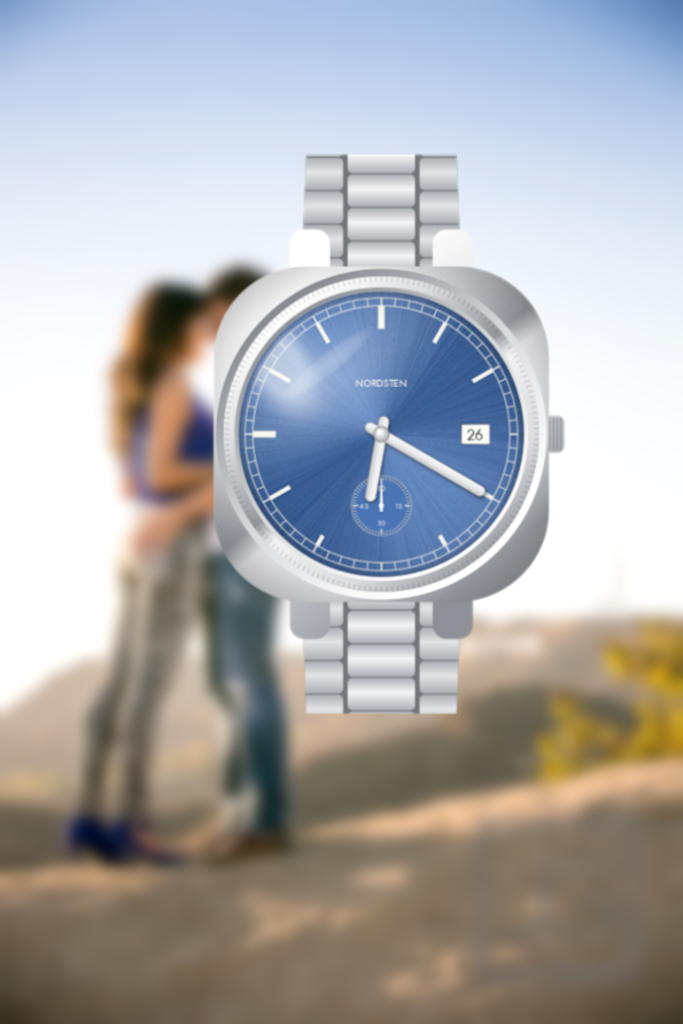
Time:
6.20
